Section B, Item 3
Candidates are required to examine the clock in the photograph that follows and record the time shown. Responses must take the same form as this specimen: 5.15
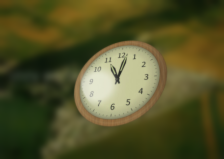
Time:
11.02
